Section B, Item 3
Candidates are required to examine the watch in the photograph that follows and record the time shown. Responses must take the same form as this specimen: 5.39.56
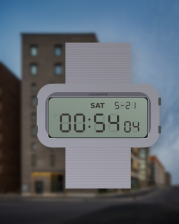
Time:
0.54.04
